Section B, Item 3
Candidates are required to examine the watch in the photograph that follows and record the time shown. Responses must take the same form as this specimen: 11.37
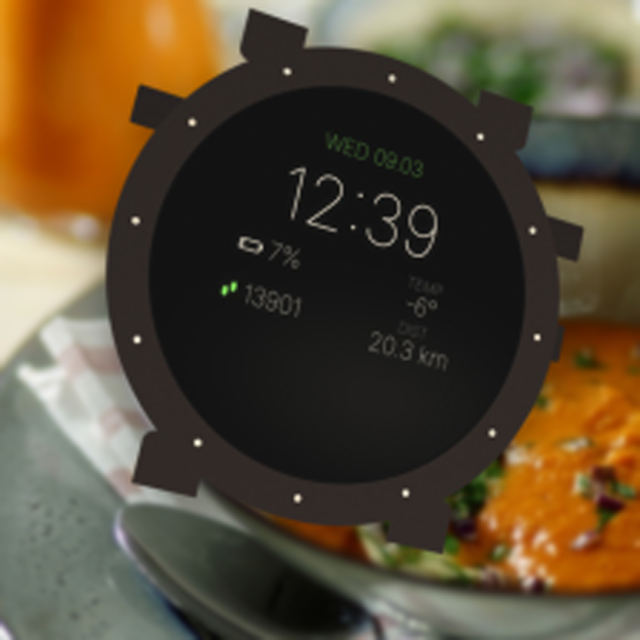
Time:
12.39
